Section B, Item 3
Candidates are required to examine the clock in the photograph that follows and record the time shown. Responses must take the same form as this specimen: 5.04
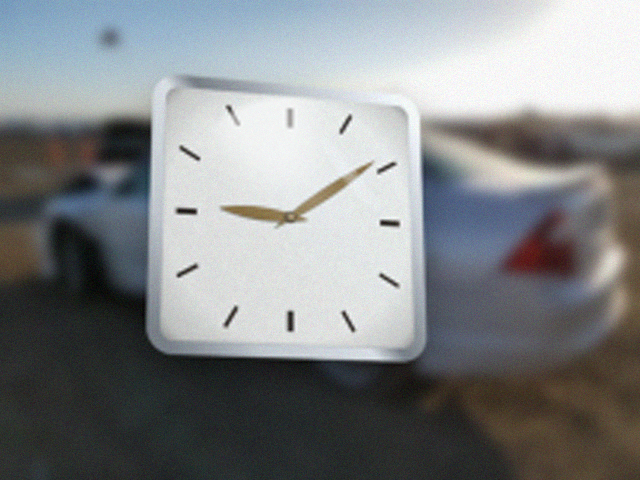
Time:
9.09
